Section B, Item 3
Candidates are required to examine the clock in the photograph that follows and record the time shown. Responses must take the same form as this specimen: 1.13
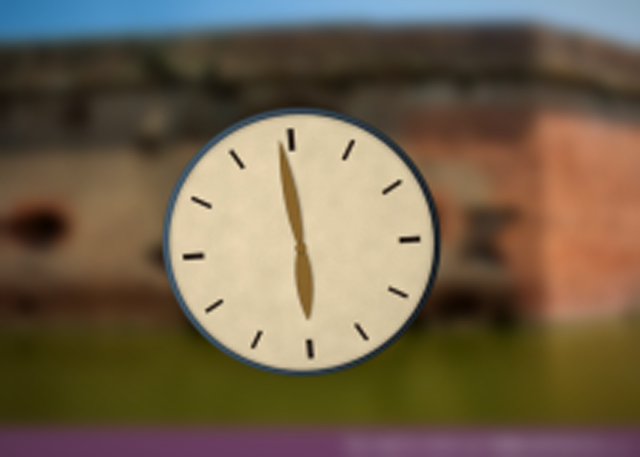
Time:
5.59
